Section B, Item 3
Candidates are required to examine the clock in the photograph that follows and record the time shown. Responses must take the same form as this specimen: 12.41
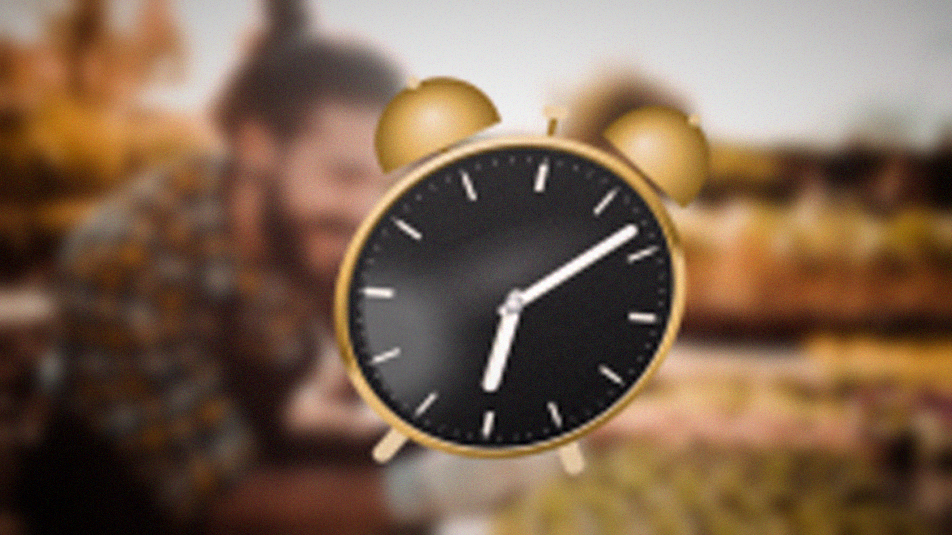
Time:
6.08
